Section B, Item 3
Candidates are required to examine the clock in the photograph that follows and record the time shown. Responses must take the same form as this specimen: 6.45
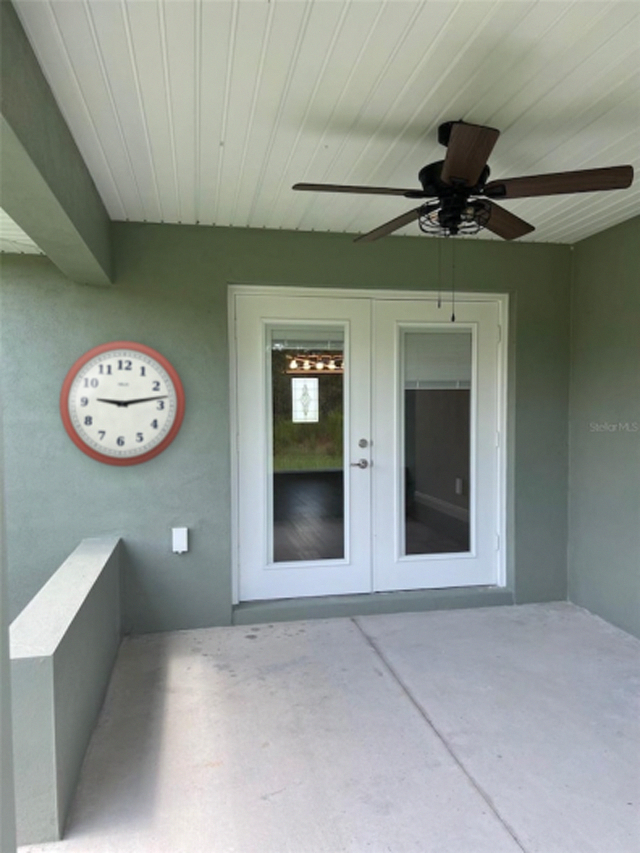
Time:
9.13
